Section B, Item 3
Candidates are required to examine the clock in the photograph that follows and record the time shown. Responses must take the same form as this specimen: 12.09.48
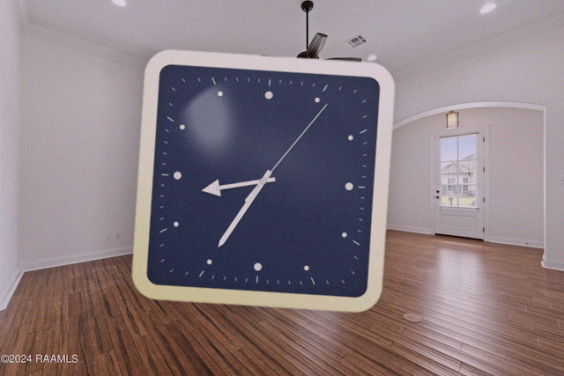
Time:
8.35.06
